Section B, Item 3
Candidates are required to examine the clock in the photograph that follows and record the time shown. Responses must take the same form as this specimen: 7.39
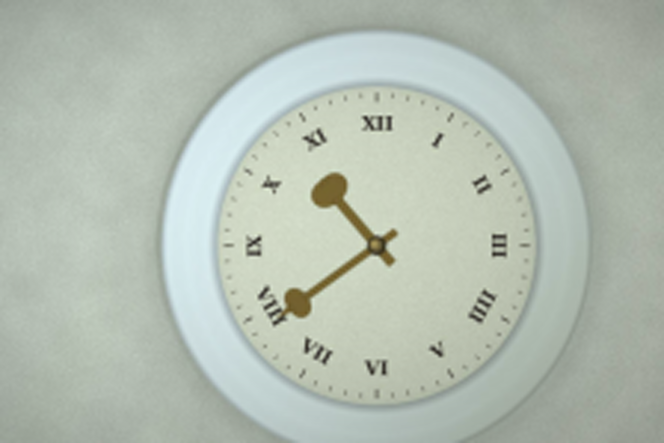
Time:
10.39
